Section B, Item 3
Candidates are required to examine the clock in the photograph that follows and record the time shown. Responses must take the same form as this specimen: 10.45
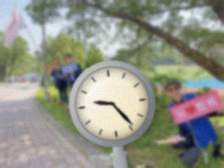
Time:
9.24
